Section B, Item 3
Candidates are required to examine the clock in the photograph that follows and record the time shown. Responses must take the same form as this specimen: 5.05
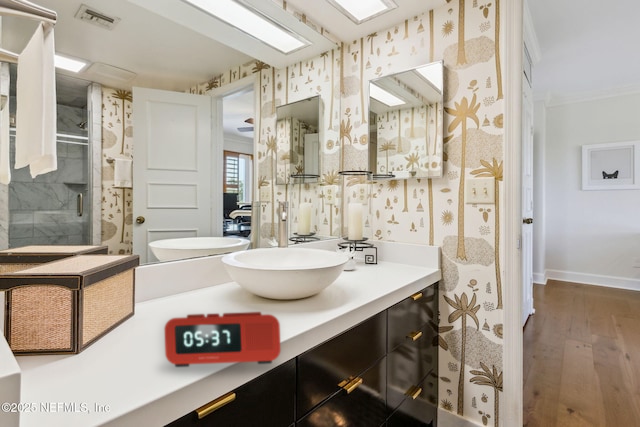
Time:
5.37
